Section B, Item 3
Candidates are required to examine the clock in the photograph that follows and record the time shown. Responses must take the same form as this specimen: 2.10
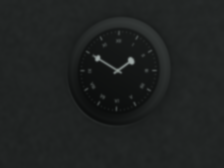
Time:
1.50
